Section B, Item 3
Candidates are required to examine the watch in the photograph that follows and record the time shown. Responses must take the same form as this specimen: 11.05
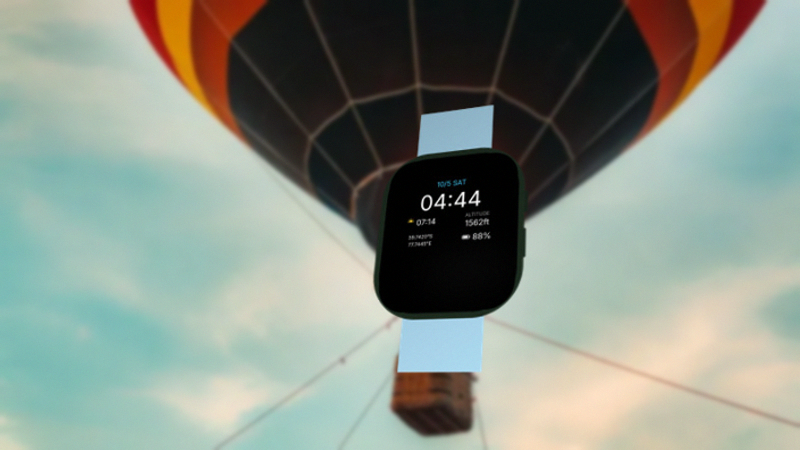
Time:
4.44
